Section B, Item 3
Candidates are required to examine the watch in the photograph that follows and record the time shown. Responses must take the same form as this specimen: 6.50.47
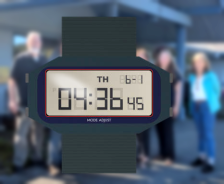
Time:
4.36.45
